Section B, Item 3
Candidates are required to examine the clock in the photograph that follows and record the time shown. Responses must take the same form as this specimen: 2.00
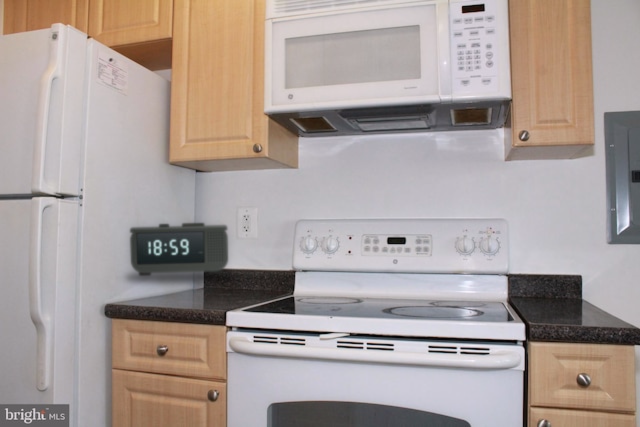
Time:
18.59
